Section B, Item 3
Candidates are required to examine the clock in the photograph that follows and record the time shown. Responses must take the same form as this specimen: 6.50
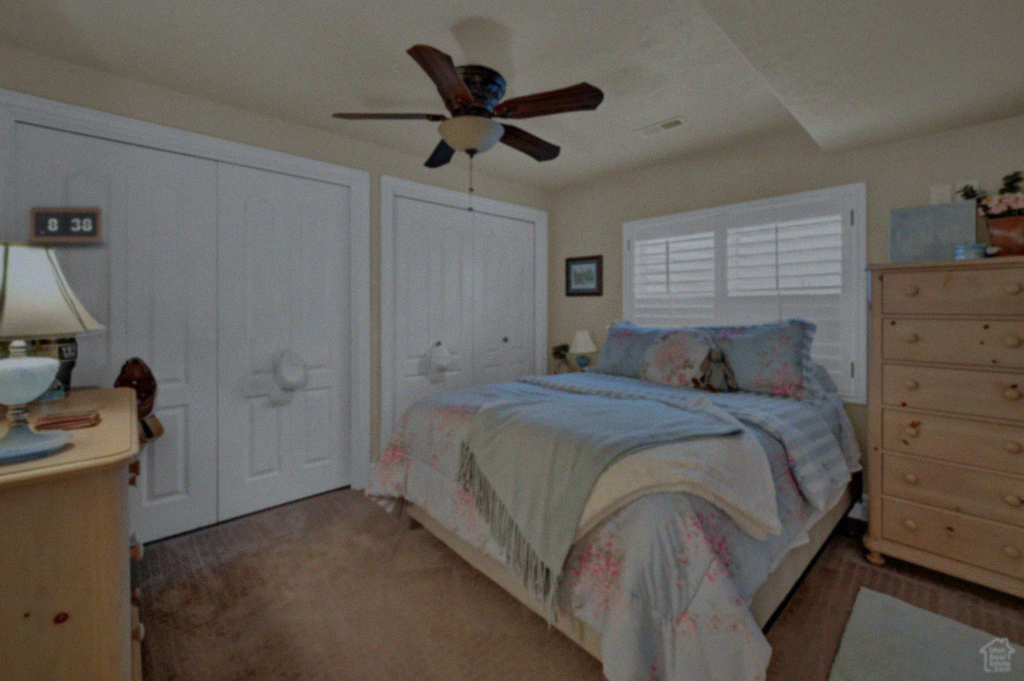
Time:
8.38
